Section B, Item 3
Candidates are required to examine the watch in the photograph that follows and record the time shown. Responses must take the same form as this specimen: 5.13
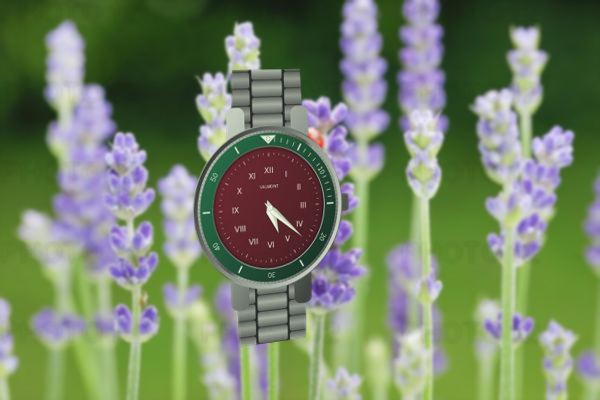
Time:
5.22
